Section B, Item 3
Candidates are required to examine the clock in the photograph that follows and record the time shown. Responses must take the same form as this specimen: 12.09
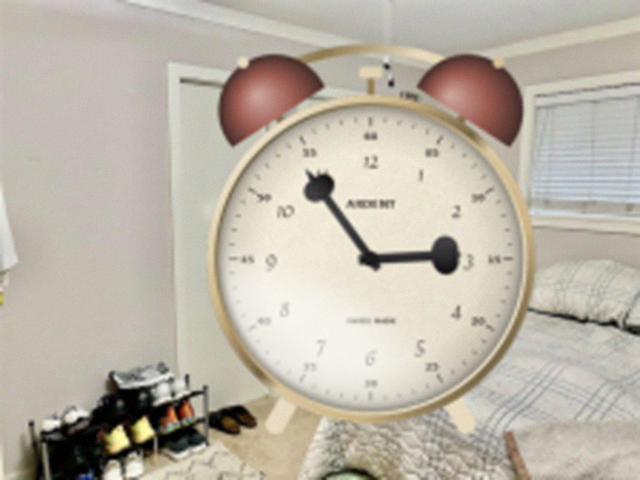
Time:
2.54
